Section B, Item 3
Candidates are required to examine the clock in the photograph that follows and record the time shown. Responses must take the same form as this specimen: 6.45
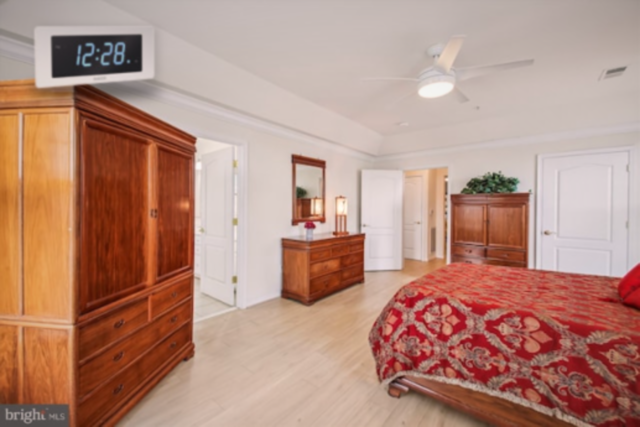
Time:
12.28
